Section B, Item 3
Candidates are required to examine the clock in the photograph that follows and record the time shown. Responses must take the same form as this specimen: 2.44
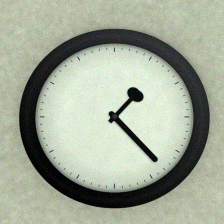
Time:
1.23
